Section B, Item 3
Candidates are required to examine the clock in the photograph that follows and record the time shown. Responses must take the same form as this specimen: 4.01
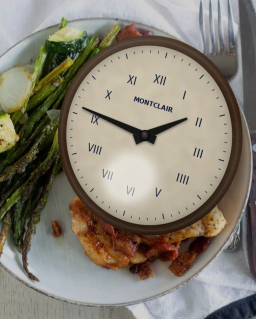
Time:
1.46
